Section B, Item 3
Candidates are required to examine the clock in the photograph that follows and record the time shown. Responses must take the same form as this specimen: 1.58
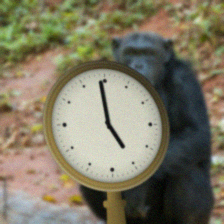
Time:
4.59
